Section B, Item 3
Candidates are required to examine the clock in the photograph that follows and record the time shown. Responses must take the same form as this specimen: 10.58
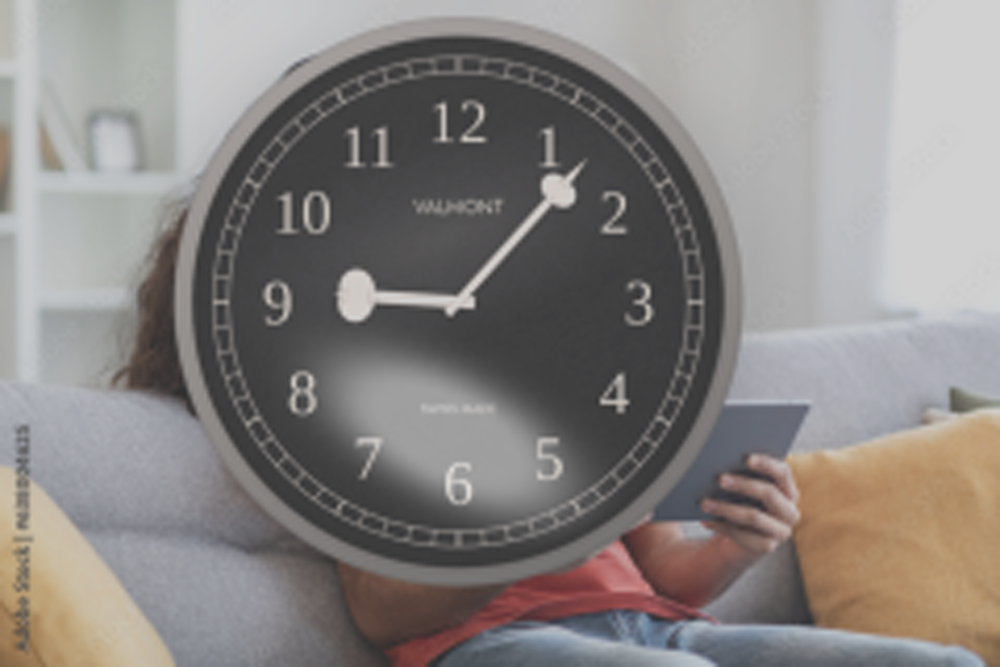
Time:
9.07
